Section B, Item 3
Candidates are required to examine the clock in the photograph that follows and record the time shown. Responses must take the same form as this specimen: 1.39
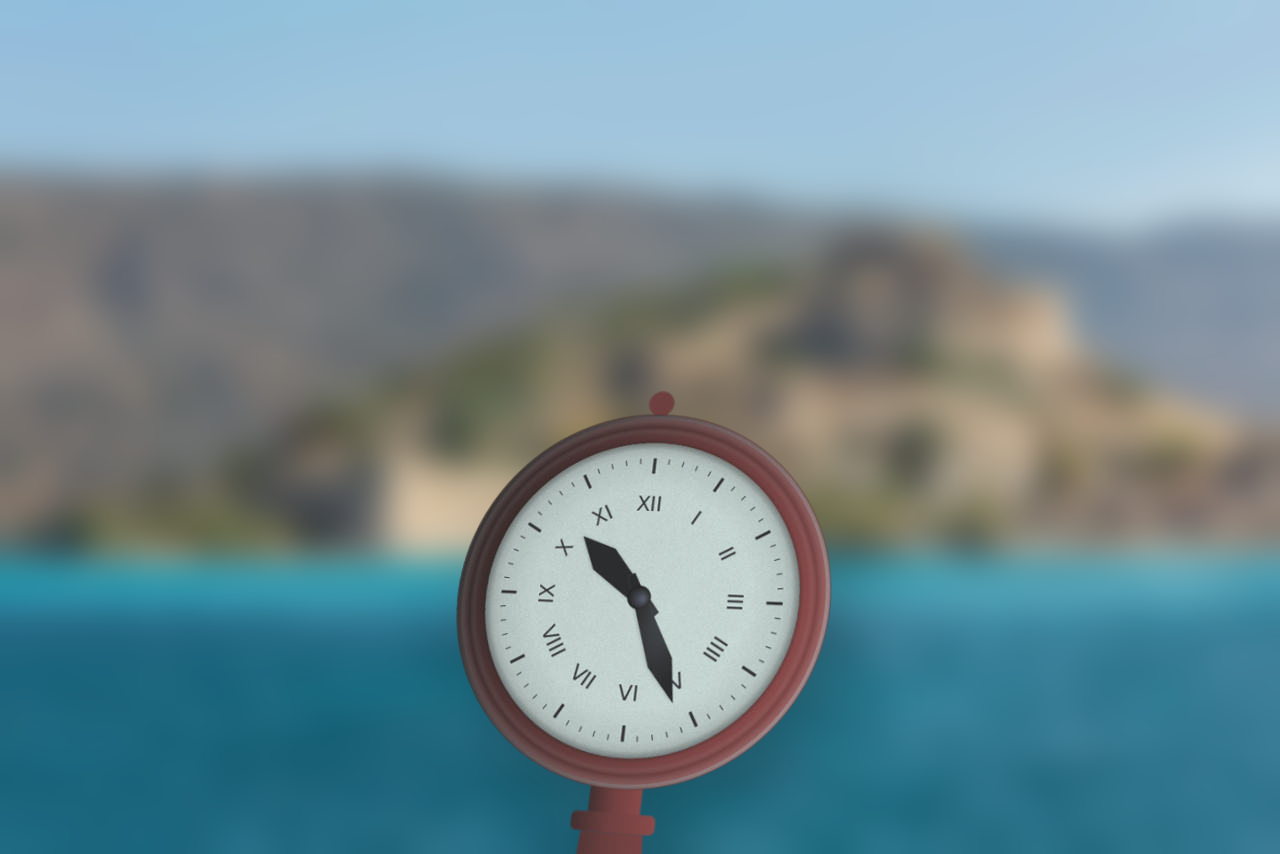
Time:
10.26
